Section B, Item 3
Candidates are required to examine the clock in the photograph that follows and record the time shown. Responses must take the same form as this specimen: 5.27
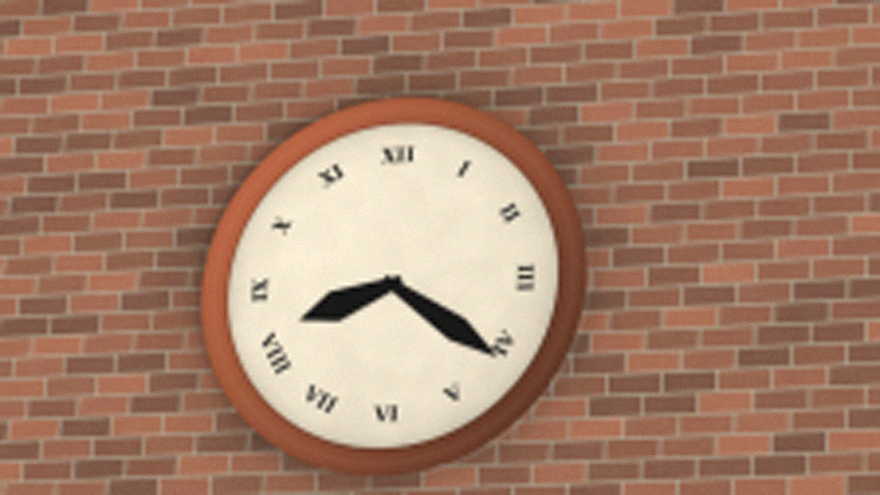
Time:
8.21
